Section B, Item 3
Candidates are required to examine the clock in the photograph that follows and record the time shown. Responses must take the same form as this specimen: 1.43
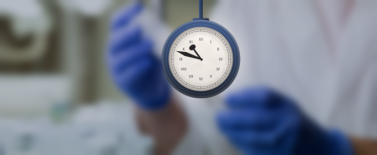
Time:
10.48
